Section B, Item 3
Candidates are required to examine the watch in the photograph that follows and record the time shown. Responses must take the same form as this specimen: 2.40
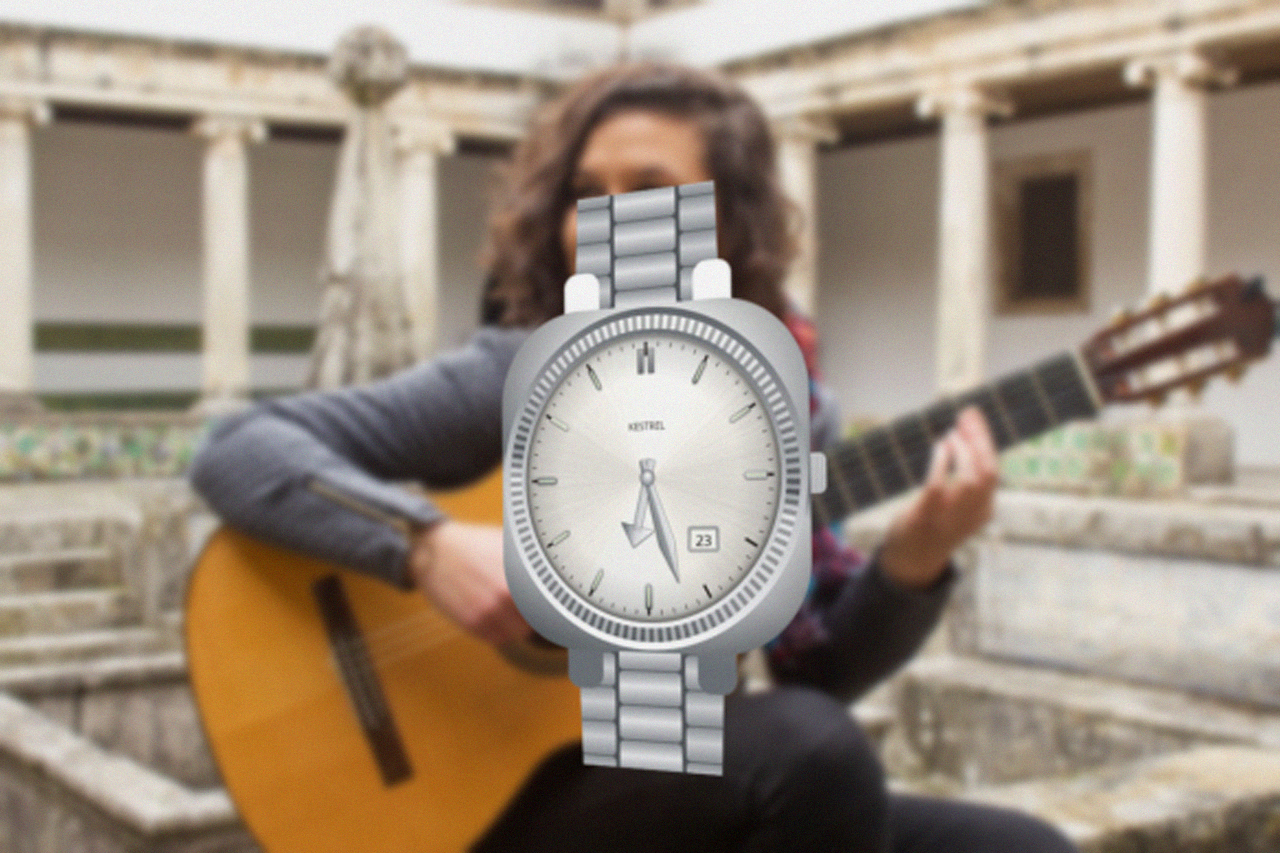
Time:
6.27
